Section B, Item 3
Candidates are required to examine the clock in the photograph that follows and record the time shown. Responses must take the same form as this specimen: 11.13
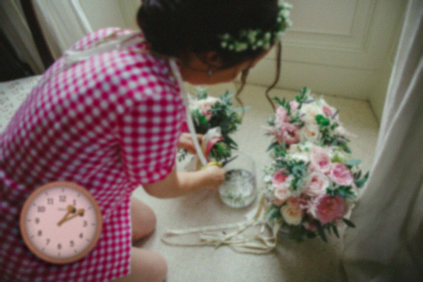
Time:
1.10
